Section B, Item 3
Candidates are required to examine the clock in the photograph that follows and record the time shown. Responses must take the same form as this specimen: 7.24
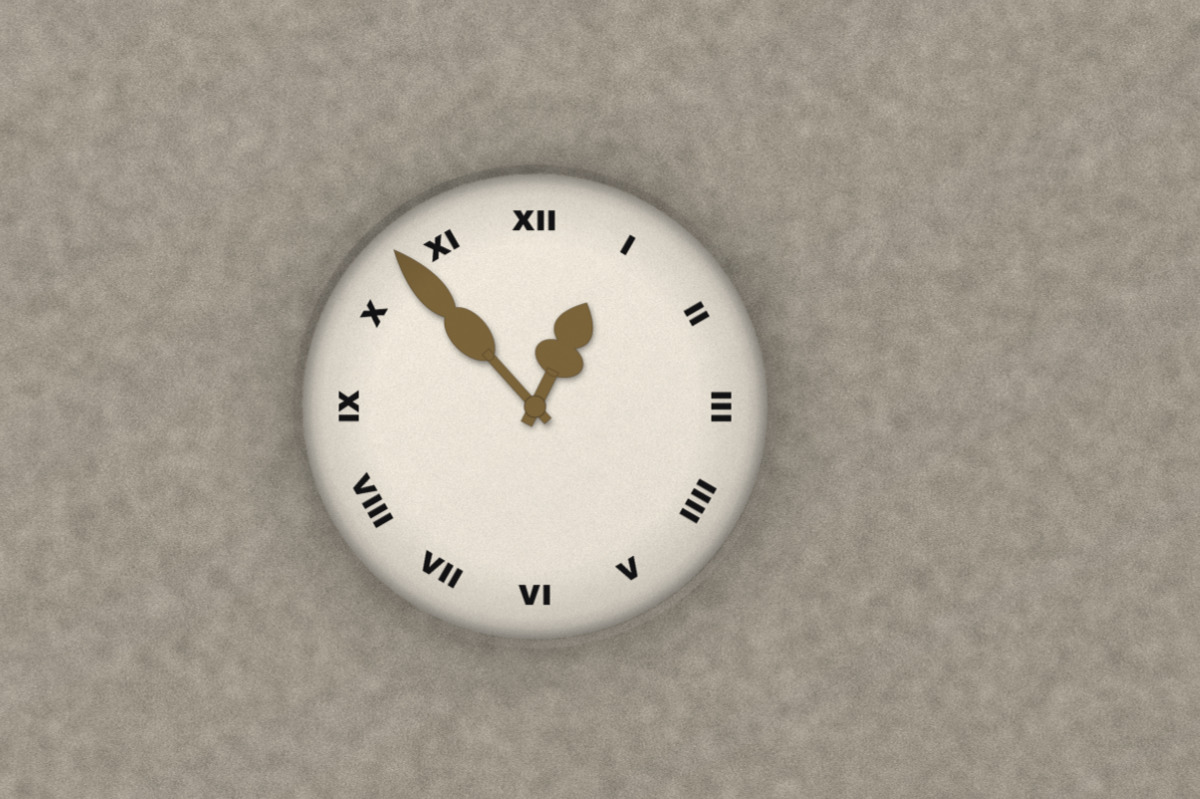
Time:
12.53
